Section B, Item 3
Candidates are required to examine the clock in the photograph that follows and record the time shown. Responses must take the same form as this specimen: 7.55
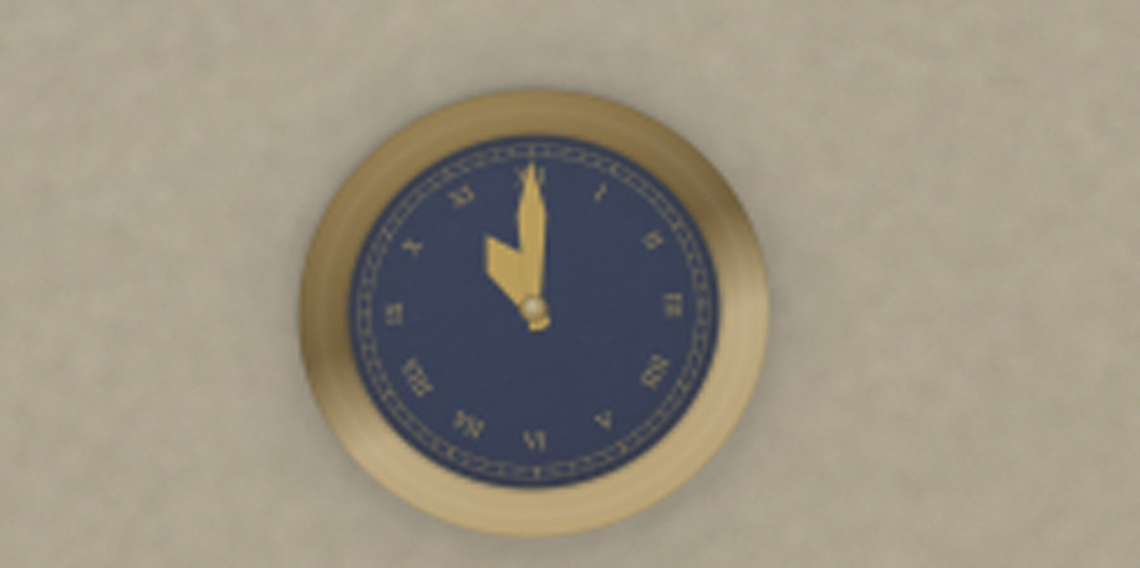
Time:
11.00
